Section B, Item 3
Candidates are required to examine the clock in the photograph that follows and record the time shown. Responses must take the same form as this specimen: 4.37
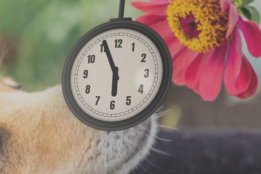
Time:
5.56
